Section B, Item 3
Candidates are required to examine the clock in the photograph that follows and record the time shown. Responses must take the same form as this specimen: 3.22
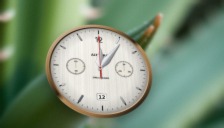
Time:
12.06
